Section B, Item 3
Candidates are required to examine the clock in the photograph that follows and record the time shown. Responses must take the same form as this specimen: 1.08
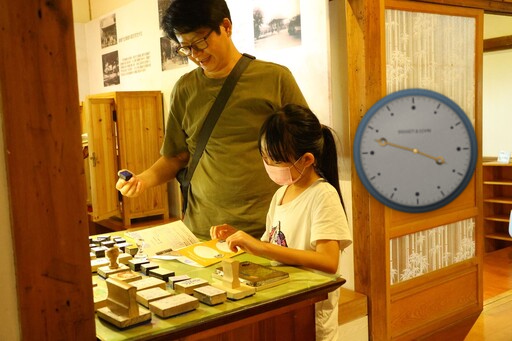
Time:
3.48
